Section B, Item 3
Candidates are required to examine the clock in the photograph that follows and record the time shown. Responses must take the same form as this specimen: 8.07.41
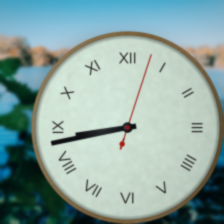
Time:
8.43.03
